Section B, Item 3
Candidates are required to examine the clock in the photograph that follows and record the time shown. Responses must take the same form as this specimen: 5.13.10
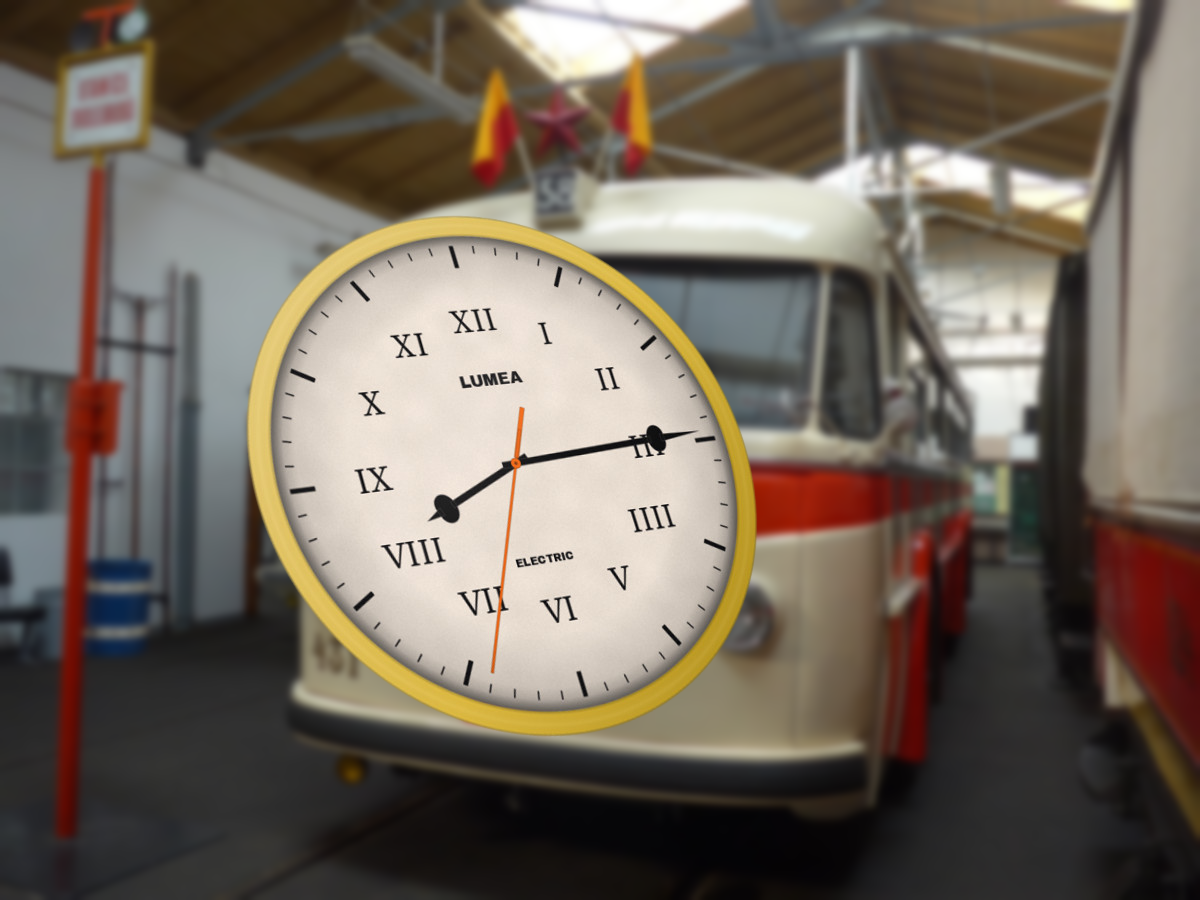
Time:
8.14.34
